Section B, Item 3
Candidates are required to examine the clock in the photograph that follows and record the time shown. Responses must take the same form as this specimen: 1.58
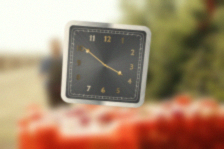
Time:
3.51
